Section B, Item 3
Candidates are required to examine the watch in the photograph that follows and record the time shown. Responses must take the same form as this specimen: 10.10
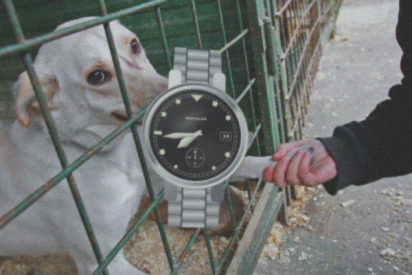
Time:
7.44
